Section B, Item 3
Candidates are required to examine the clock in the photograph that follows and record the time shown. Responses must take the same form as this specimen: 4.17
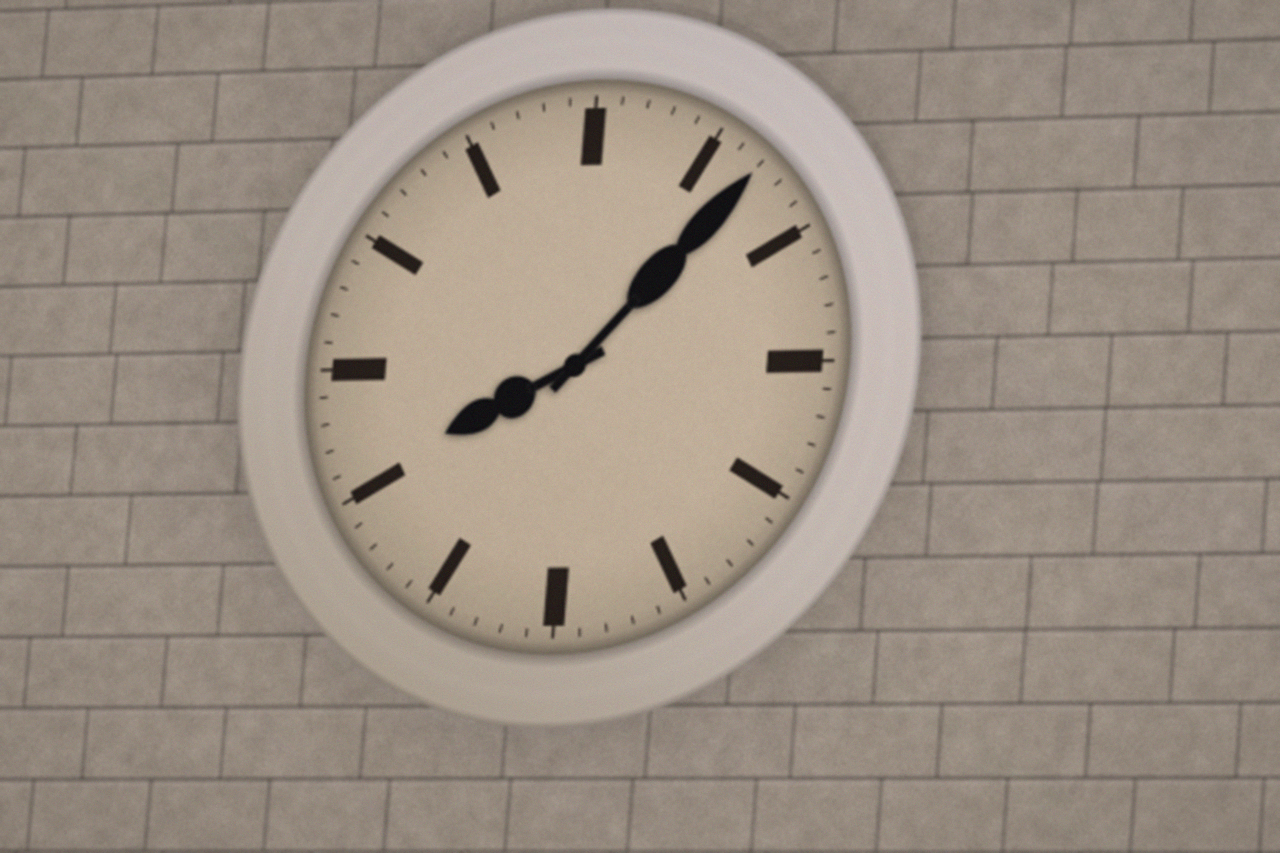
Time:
8.07
